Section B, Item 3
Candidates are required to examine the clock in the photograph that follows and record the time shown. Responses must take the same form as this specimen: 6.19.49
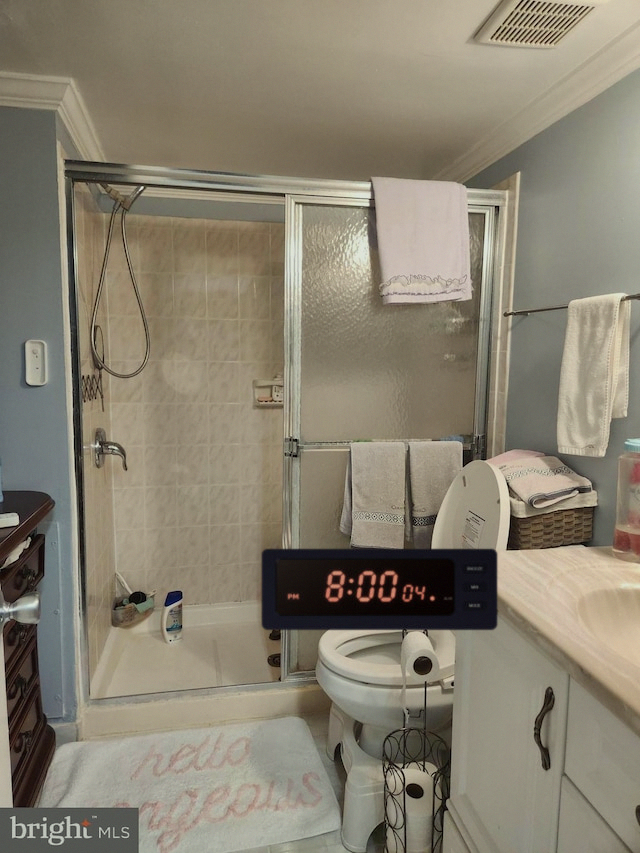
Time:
8.00.04
